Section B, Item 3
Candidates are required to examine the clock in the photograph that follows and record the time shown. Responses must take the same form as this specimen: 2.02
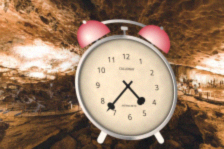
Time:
4.37
